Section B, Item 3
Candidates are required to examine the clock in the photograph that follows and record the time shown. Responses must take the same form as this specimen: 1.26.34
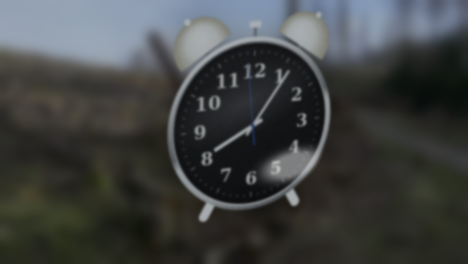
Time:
8.05.59
